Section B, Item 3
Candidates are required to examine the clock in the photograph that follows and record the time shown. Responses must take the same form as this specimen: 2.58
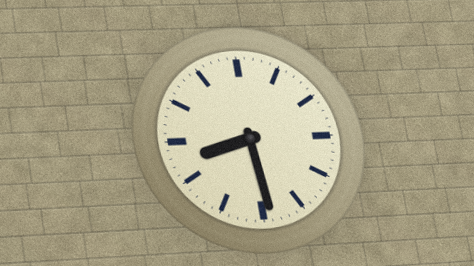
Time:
8.29
